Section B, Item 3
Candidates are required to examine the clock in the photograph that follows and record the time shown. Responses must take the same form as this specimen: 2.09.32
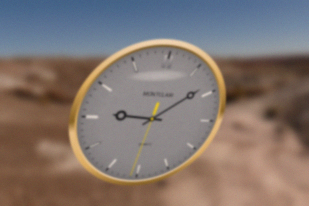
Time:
9.08.31
